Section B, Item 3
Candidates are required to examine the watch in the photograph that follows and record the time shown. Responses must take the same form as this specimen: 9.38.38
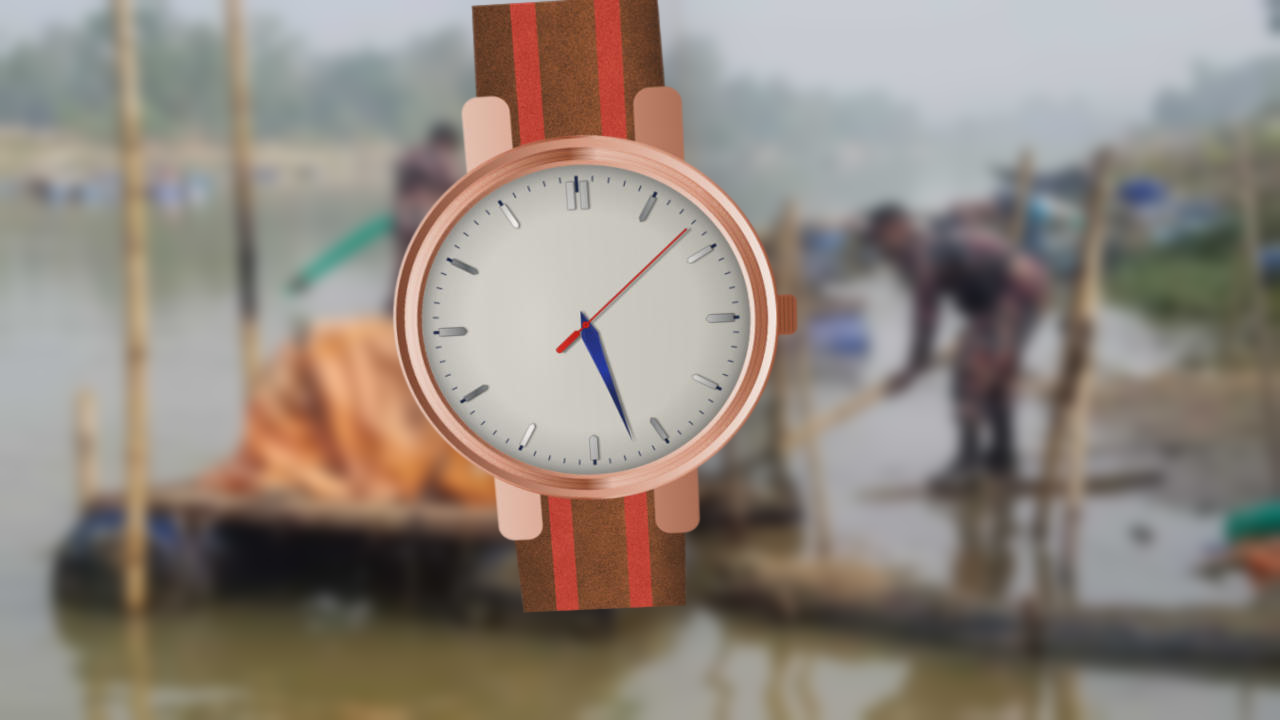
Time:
5.27.08
